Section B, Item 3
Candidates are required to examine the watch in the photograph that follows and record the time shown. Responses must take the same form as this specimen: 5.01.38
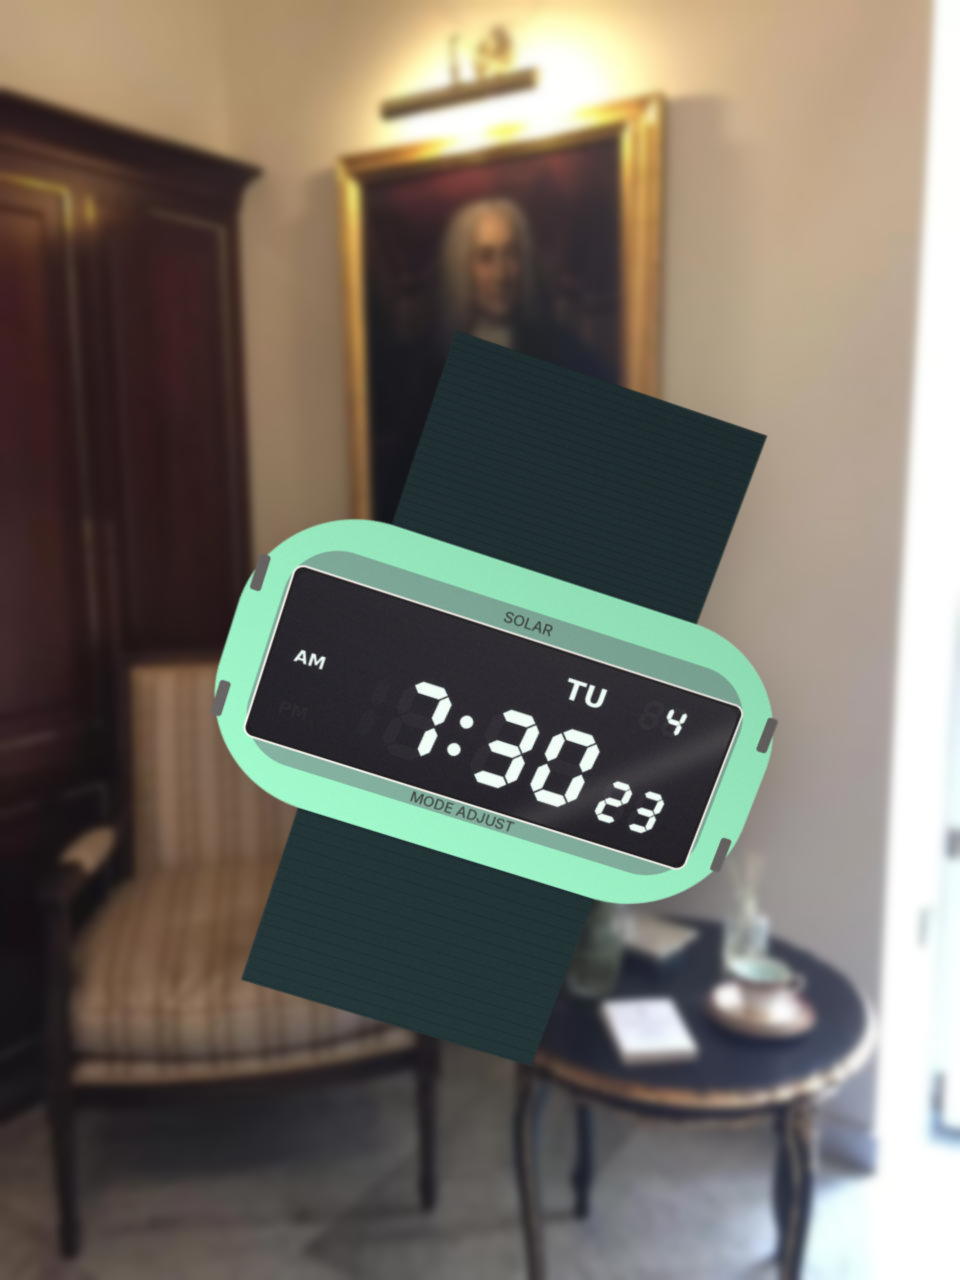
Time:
7.30.23
